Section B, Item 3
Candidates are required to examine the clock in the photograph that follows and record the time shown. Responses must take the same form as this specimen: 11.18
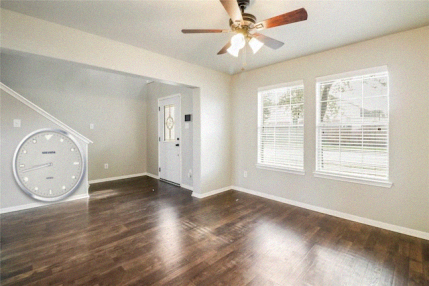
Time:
8.43
